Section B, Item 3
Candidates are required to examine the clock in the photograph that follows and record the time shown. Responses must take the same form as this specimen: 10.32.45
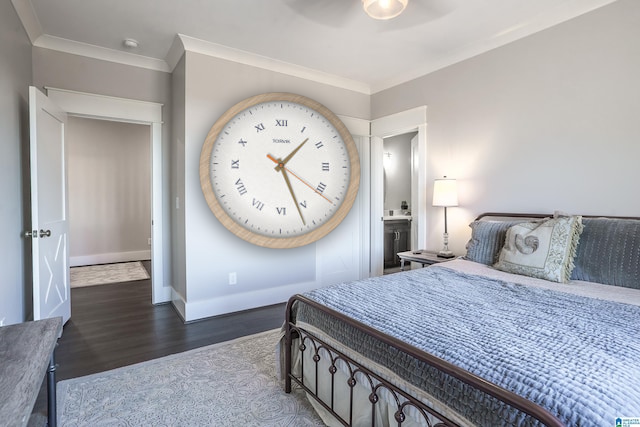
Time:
1.26.21
